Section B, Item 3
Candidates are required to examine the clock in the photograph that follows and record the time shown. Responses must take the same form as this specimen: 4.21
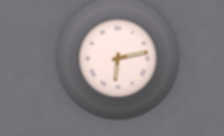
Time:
6.13
